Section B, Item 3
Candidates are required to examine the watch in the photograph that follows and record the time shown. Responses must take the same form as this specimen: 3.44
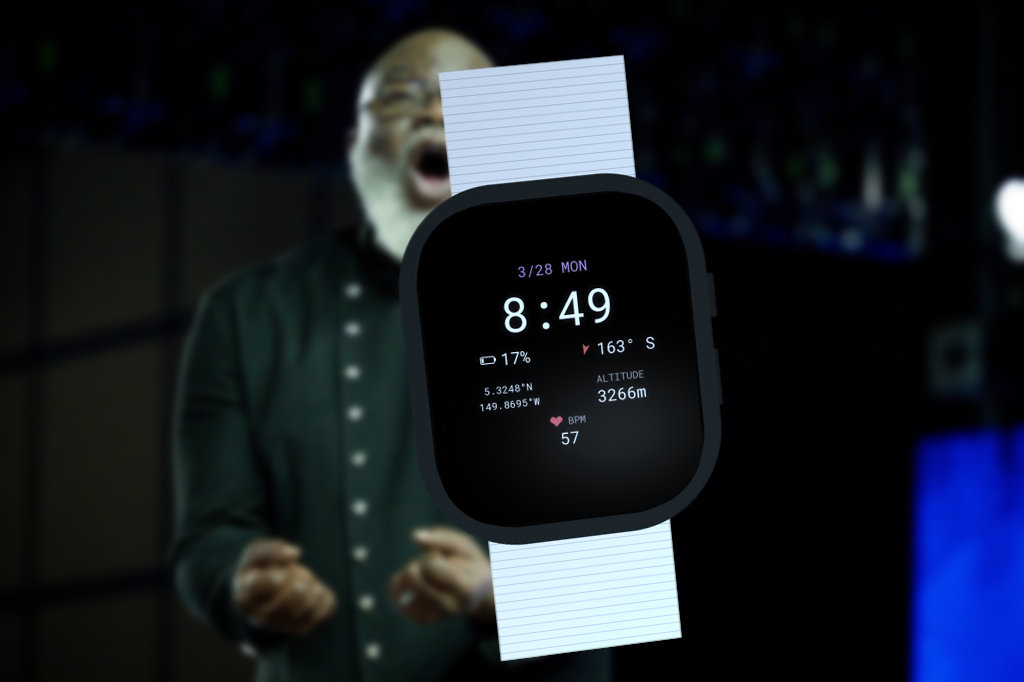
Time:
8.49
